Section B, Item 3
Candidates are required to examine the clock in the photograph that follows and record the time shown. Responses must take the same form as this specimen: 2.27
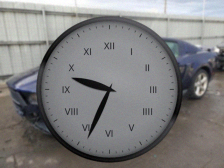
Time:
9.34
